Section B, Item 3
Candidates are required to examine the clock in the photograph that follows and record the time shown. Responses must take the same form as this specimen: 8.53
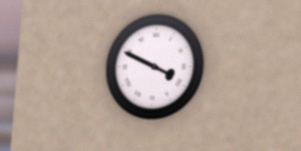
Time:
3.49
